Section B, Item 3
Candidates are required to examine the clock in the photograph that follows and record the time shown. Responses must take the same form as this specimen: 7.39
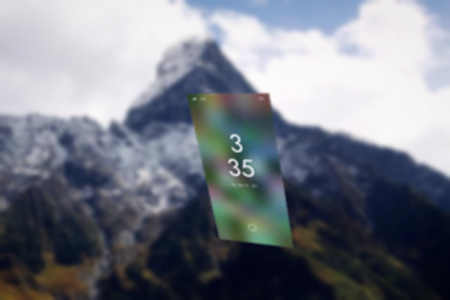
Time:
3.35
